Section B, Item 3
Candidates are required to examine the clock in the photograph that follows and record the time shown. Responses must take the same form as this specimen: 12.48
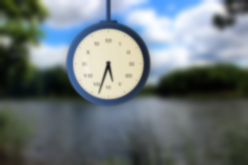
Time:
5.33
